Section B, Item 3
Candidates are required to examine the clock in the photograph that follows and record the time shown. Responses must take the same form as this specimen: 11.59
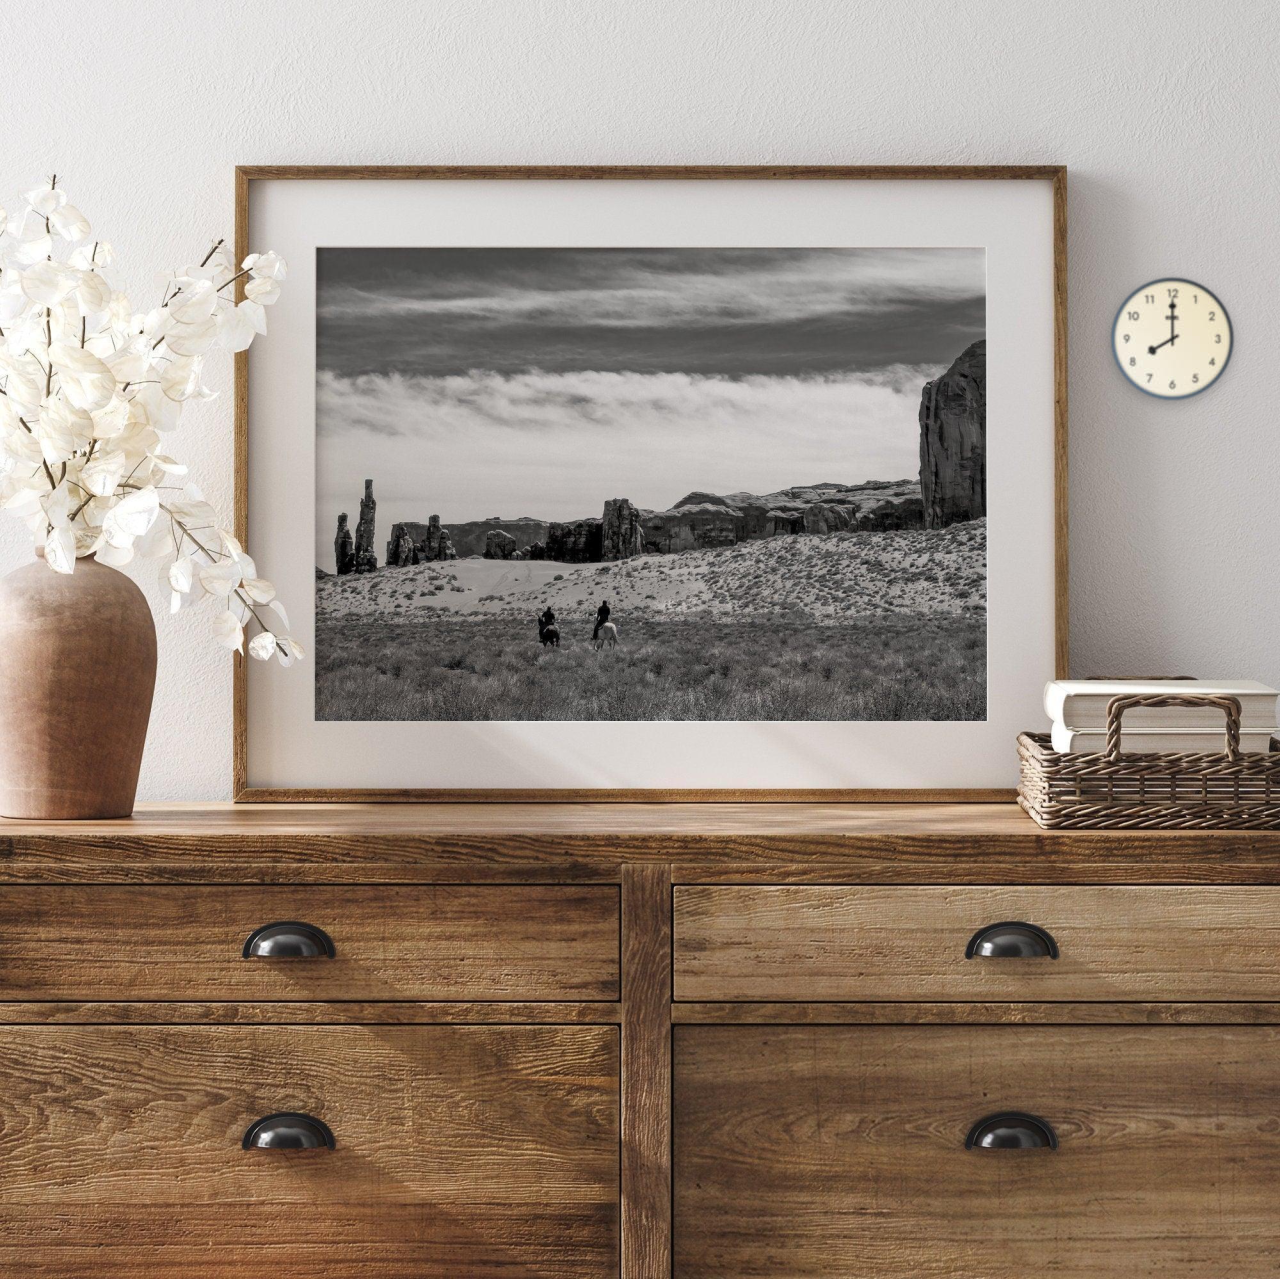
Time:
8.00
